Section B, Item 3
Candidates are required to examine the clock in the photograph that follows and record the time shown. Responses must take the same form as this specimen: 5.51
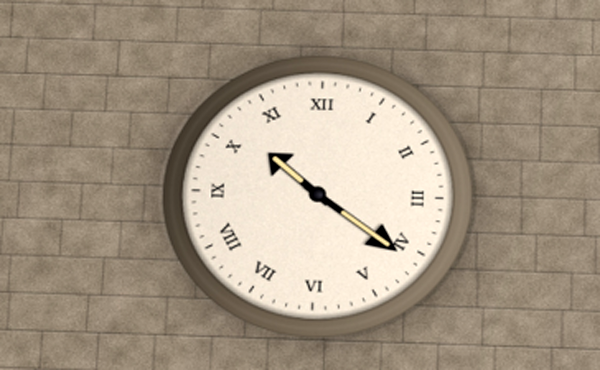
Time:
10.21
